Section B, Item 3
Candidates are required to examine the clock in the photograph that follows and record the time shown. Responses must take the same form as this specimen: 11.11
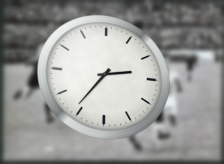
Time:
2.36
